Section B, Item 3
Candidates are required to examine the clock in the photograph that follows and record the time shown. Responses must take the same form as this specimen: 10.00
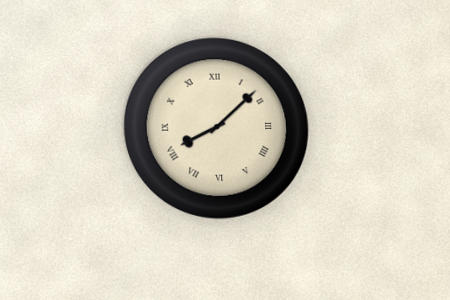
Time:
8.08
